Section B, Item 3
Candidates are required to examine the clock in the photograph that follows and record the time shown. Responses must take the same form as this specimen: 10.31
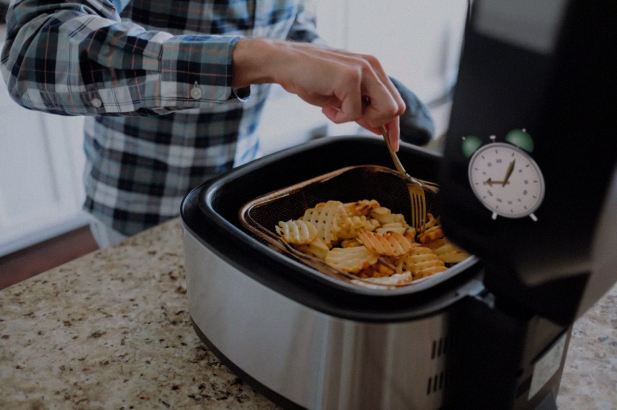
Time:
9.06
